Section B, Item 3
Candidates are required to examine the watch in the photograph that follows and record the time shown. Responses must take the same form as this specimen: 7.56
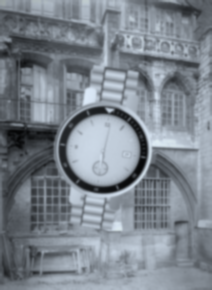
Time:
6.01
